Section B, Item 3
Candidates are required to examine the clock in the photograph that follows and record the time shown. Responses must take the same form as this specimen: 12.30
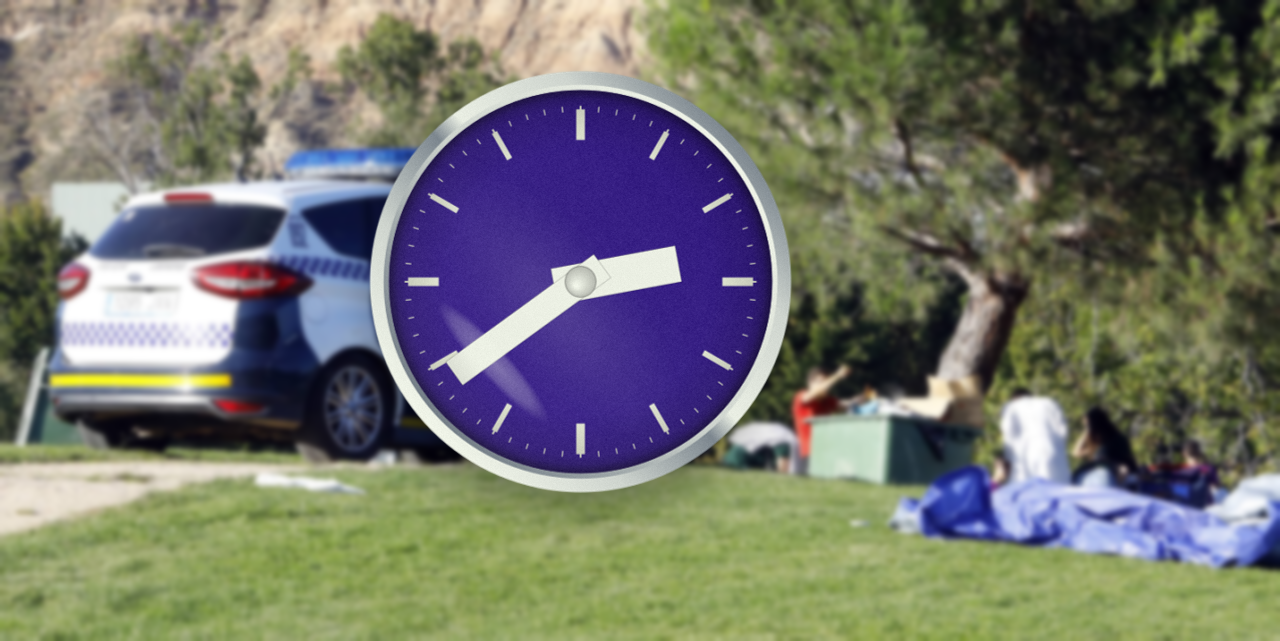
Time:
2.39
